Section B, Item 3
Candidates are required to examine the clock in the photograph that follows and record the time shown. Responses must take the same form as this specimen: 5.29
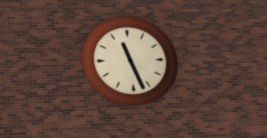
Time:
11.27
